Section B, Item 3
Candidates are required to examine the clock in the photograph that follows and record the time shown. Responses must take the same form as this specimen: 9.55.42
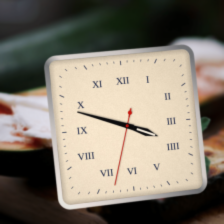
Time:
3.48.33
